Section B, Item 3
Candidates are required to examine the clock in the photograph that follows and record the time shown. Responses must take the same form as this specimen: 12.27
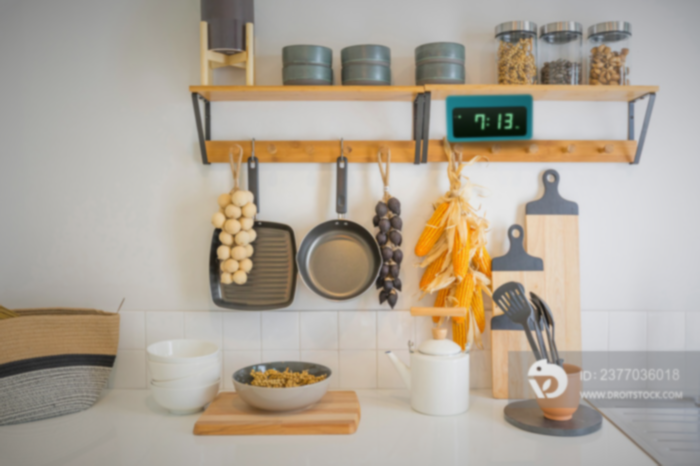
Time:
7.13
